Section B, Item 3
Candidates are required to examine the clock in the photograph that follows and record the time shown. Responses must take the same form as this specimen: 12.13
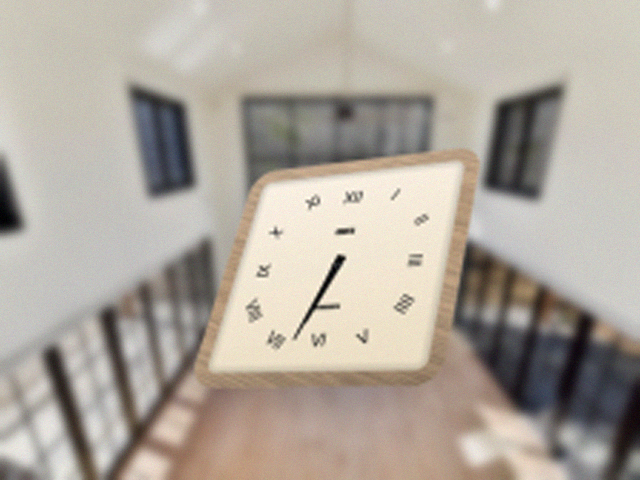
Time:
6.33
